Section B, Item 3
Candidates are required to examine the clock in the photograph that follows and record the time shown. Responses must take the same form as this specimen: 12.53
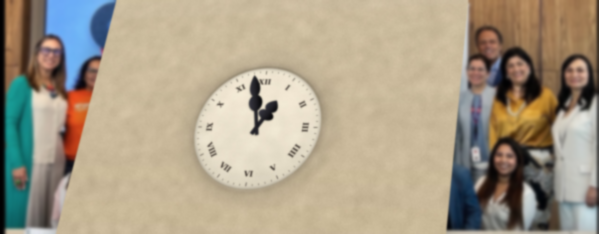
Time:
12.58
